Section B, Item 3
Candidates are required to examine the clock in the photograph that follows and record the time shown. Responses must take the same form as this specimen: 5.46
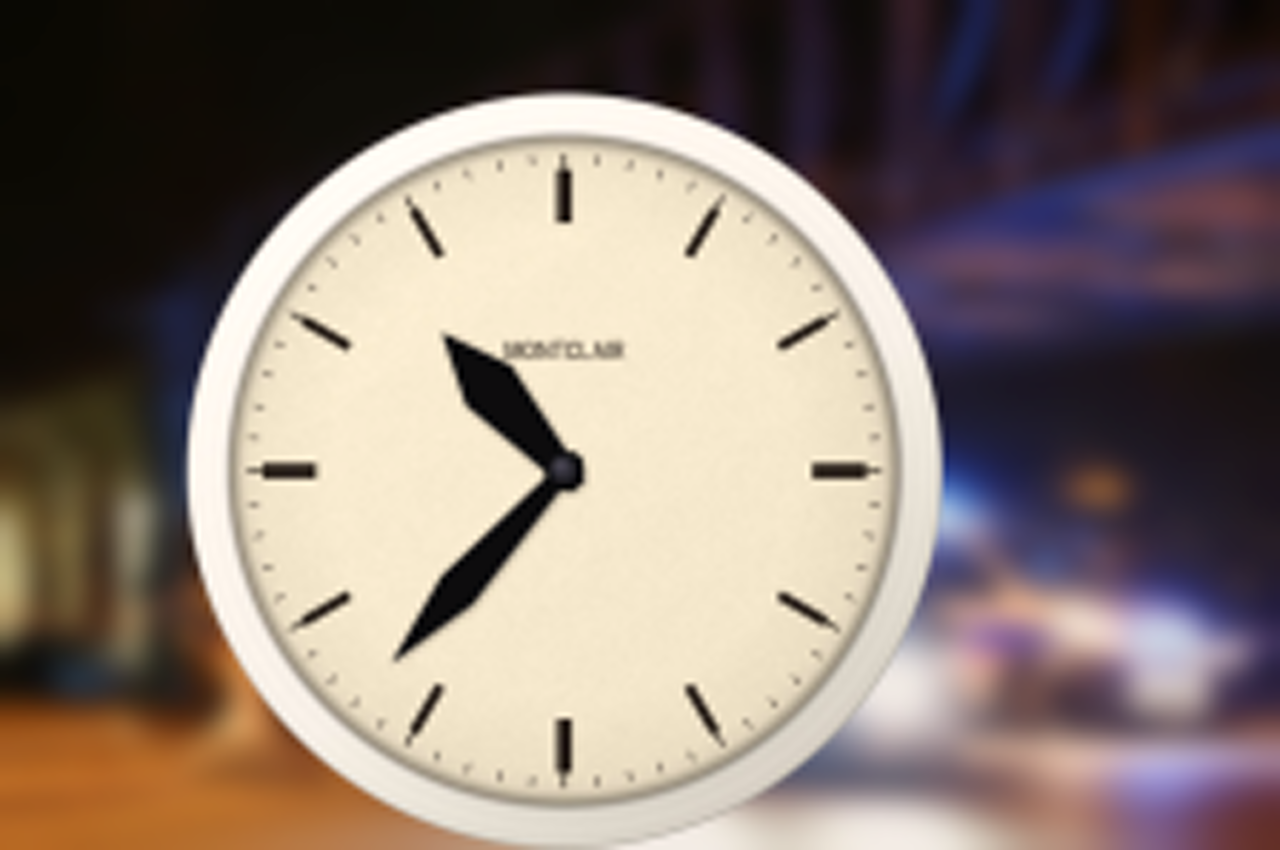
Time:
10.37
